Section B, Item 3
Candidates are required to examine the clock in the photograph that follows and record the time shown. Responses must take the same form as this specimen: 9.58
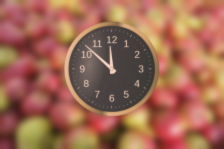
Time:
11.52
